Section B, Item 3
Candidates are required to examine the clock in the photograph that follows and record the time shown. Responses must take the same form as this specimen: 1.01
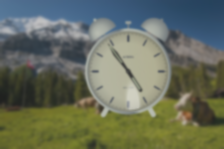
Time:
4.54
